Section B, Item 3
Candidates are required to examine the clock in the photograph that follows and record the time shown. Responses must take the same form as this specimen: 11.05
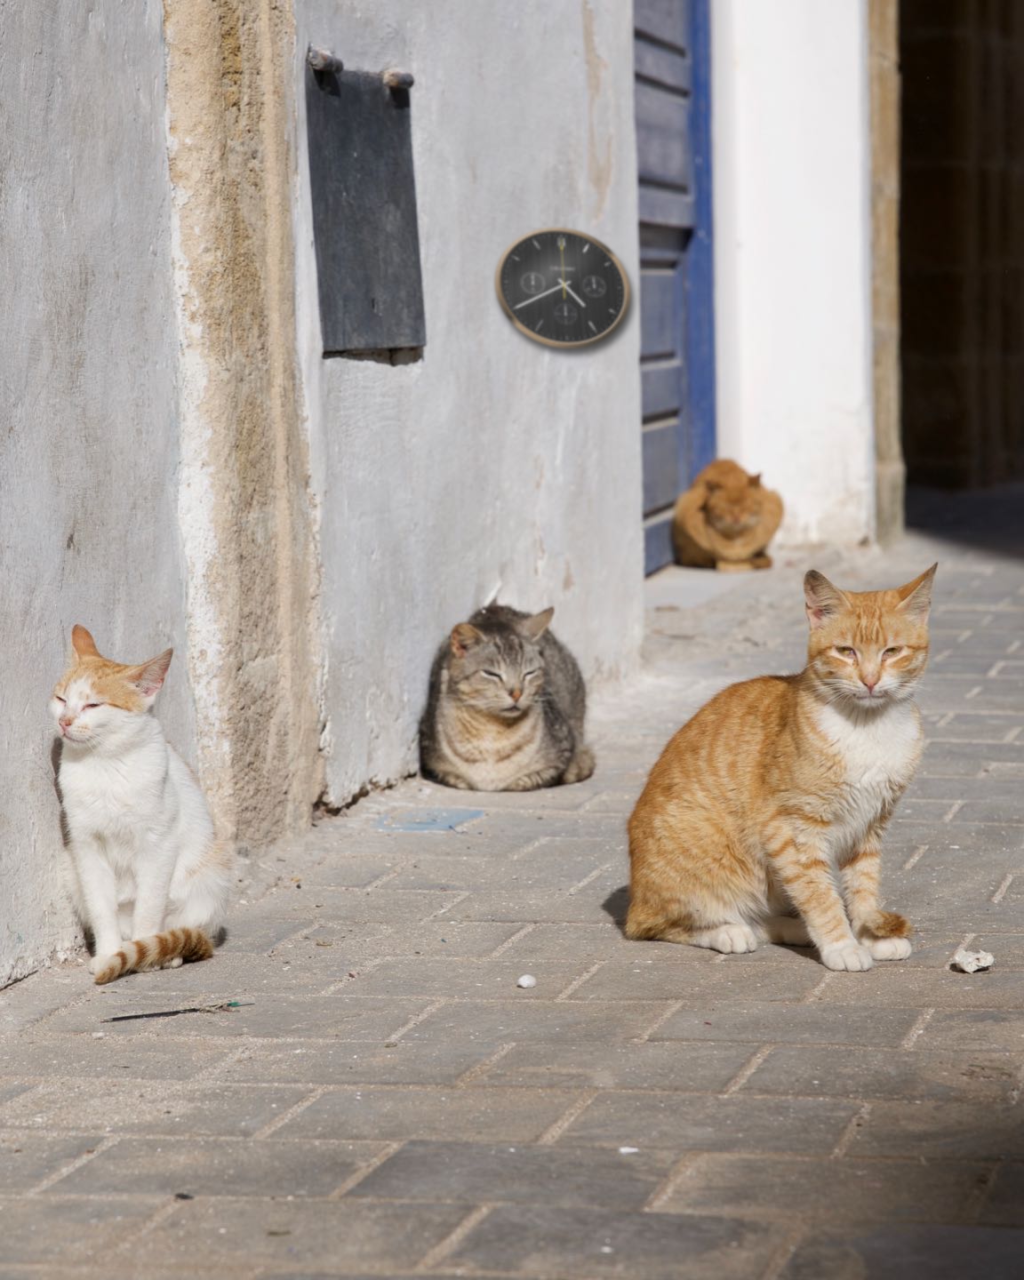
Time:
4.40
